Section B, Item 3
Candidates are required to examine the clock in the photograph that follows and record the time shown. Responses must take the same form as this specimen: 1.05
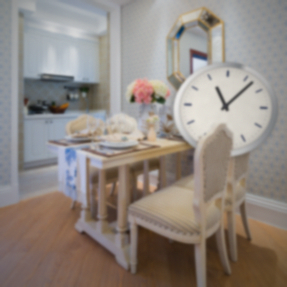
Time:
11.07
